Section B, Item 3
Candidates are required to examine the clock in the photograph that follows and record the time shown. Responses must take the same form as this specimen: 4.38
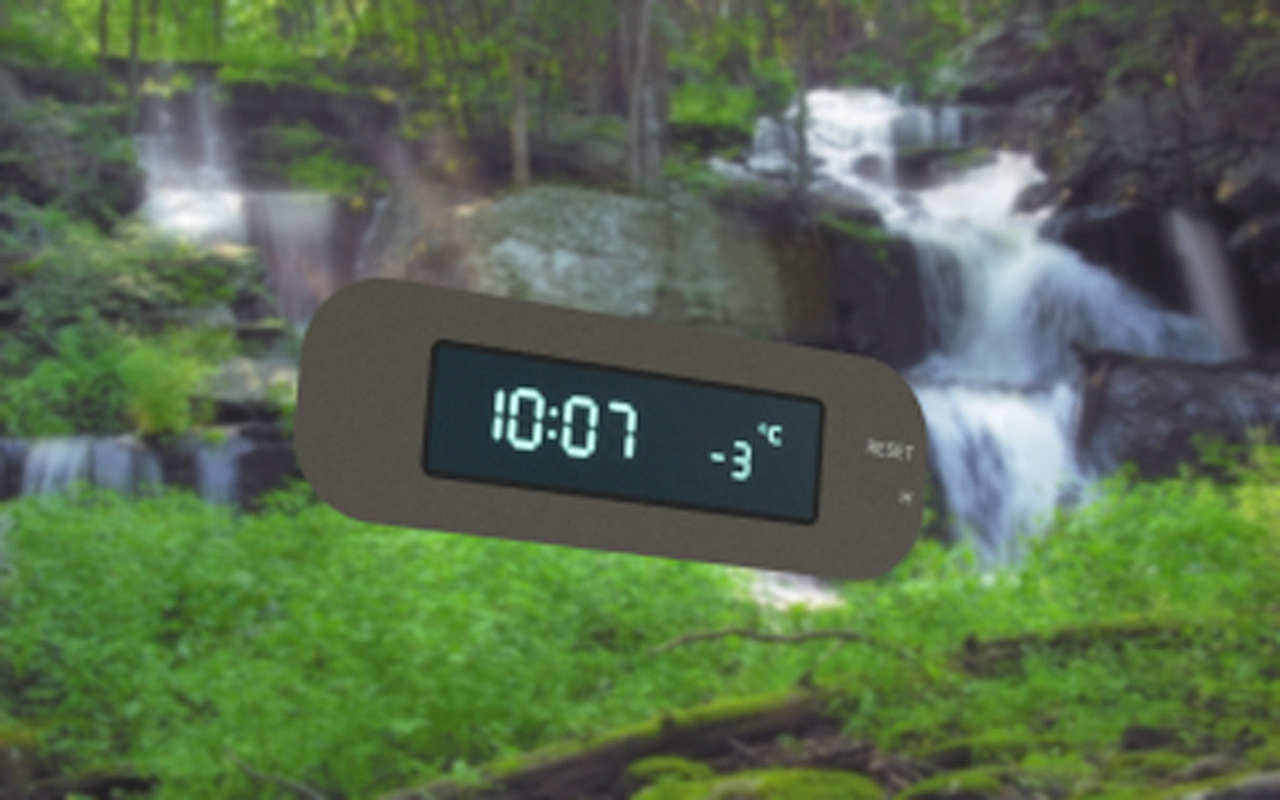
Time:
10.07
